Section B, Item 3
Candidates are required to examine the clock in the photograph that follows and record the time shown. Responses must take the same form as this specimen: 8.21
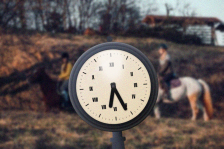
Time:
6.26
